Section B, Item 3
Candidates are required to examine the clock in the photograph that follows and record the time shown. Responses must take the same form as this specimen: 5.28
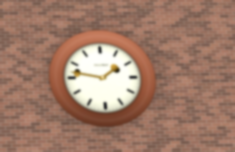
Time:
1.47
